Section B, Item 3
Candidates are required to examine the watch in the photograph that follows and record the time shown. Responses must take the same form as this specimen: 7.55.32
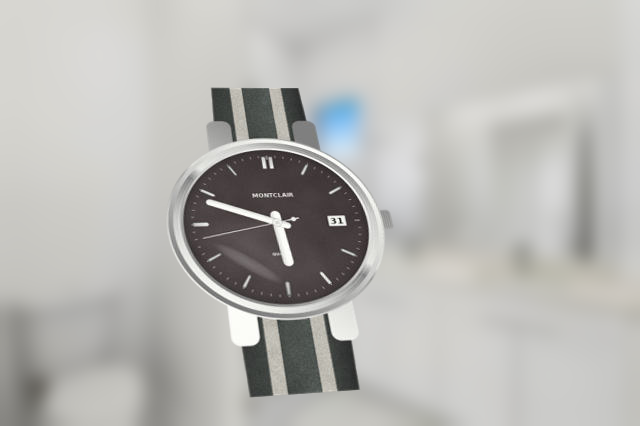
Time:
5.48.43
